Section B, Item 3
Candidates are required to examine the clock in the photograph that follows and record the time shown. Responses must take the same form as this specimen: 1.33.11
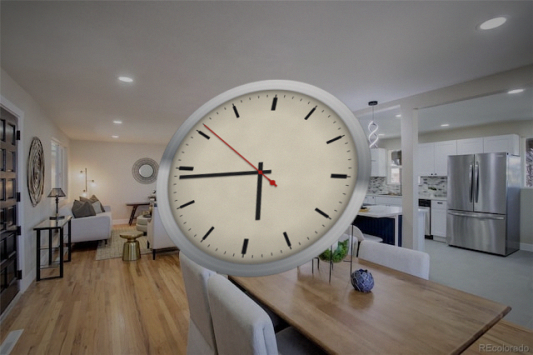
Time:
5.43.51
